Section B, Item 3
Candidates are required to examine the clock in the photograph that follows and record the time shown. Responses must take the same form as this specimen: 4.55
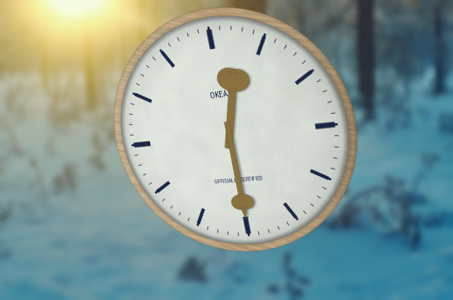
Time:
12.30
